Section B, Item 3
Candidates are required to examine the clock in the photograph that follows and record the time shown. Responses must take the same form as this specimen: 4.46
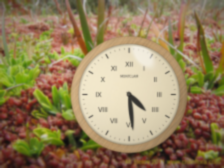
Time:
4.29
